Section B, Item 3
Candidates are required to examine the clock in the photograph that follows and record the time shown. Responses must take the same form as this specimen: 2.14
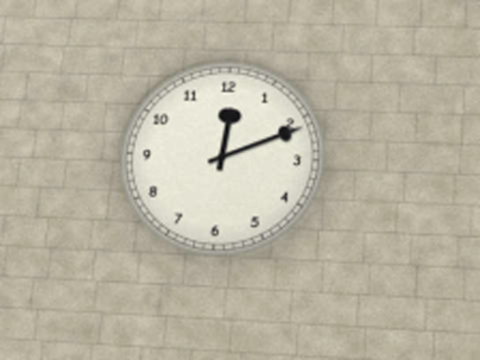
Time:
12.11
